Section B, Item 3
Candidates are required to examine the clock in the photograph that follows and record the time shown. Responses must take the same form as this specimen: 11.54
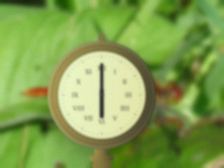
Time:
6.00
